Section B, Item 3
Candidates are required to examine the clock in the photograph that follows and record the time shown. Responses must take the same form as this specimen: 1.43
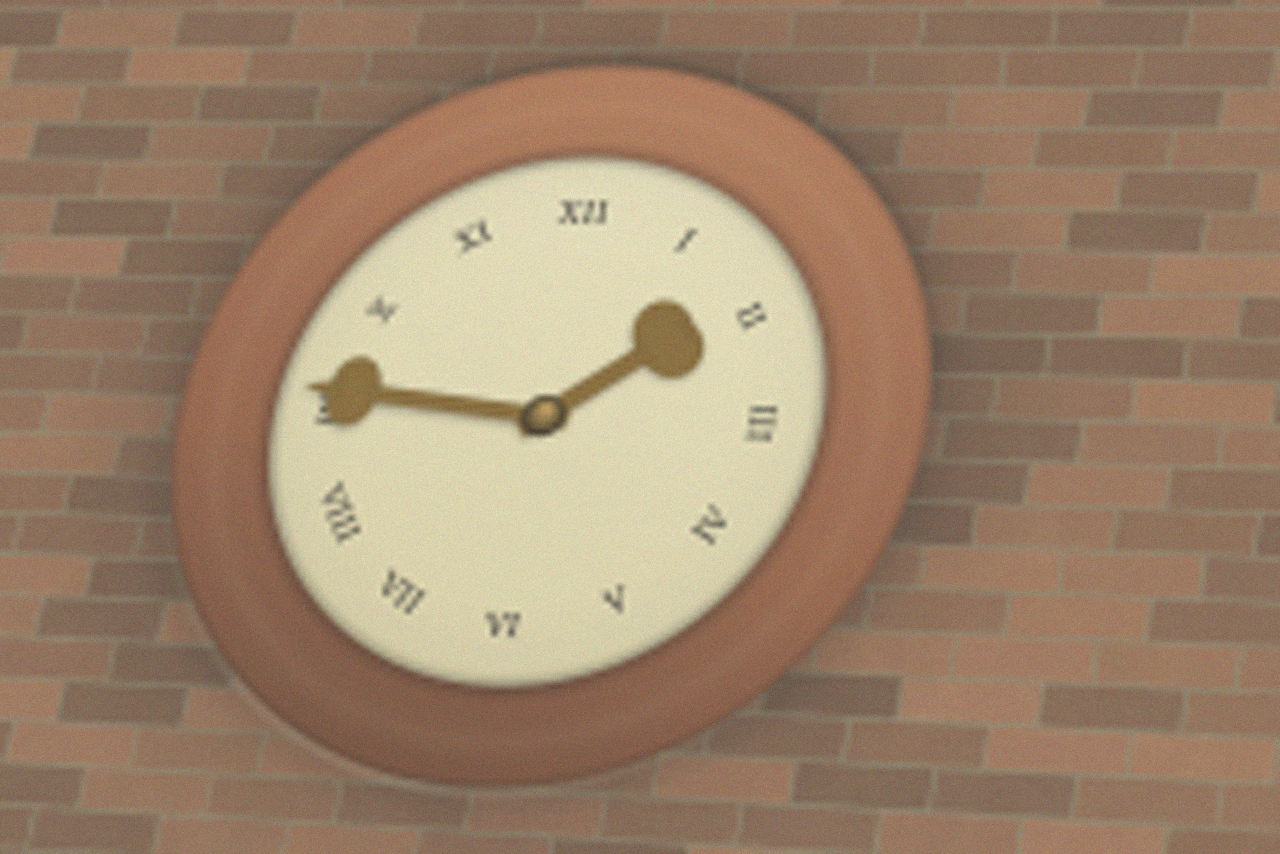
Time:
1.46
